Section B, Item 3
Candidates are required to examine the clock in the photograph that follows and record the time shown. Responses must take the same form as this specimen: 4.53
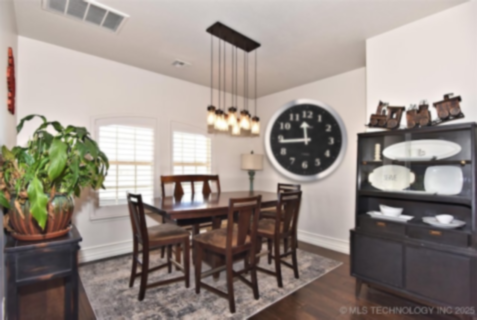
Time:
11.44
